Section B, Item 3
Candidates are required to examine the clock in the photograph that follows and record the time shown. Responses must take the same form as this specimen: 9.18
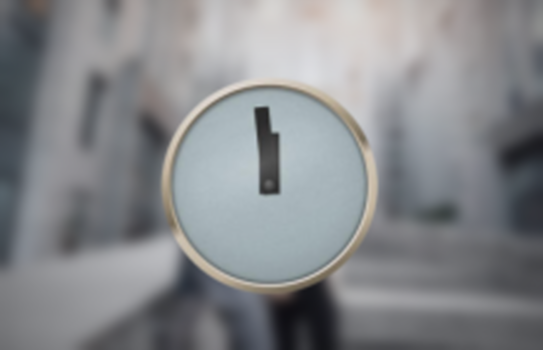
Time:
11.59
